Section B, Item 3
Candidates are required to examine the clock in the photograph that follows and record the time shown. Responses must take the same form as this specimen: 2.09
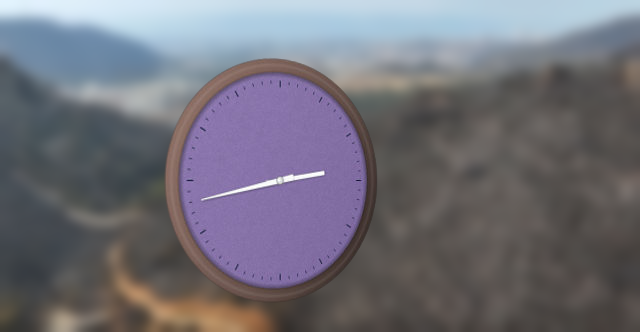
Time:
2.43
